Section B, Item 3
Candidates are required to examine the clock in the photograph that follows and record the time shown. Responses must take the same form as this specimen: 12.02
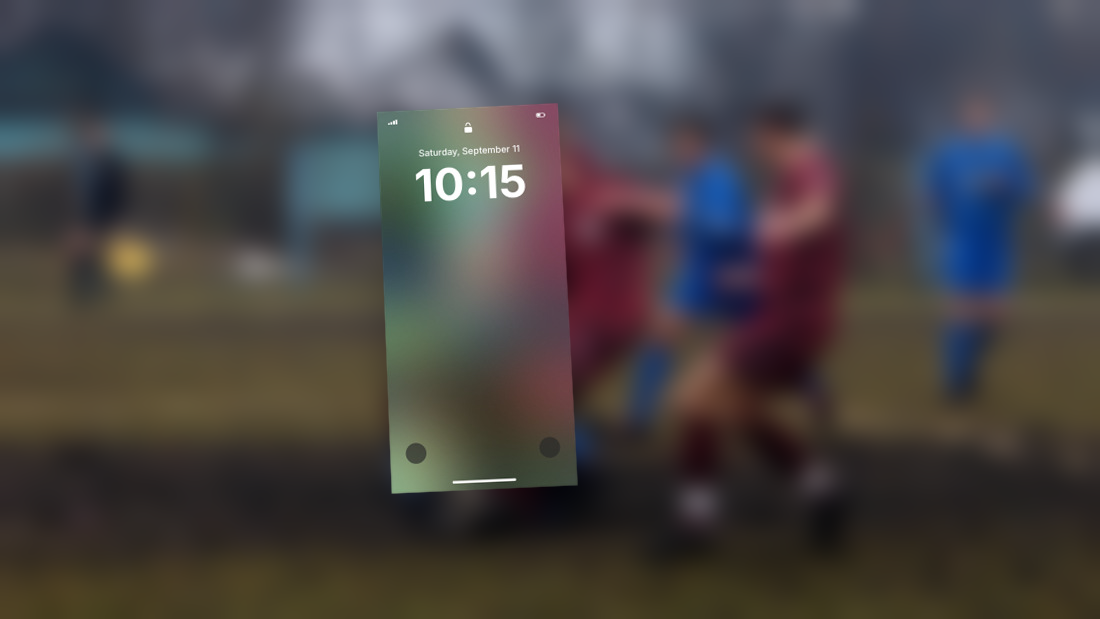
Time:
10.15
